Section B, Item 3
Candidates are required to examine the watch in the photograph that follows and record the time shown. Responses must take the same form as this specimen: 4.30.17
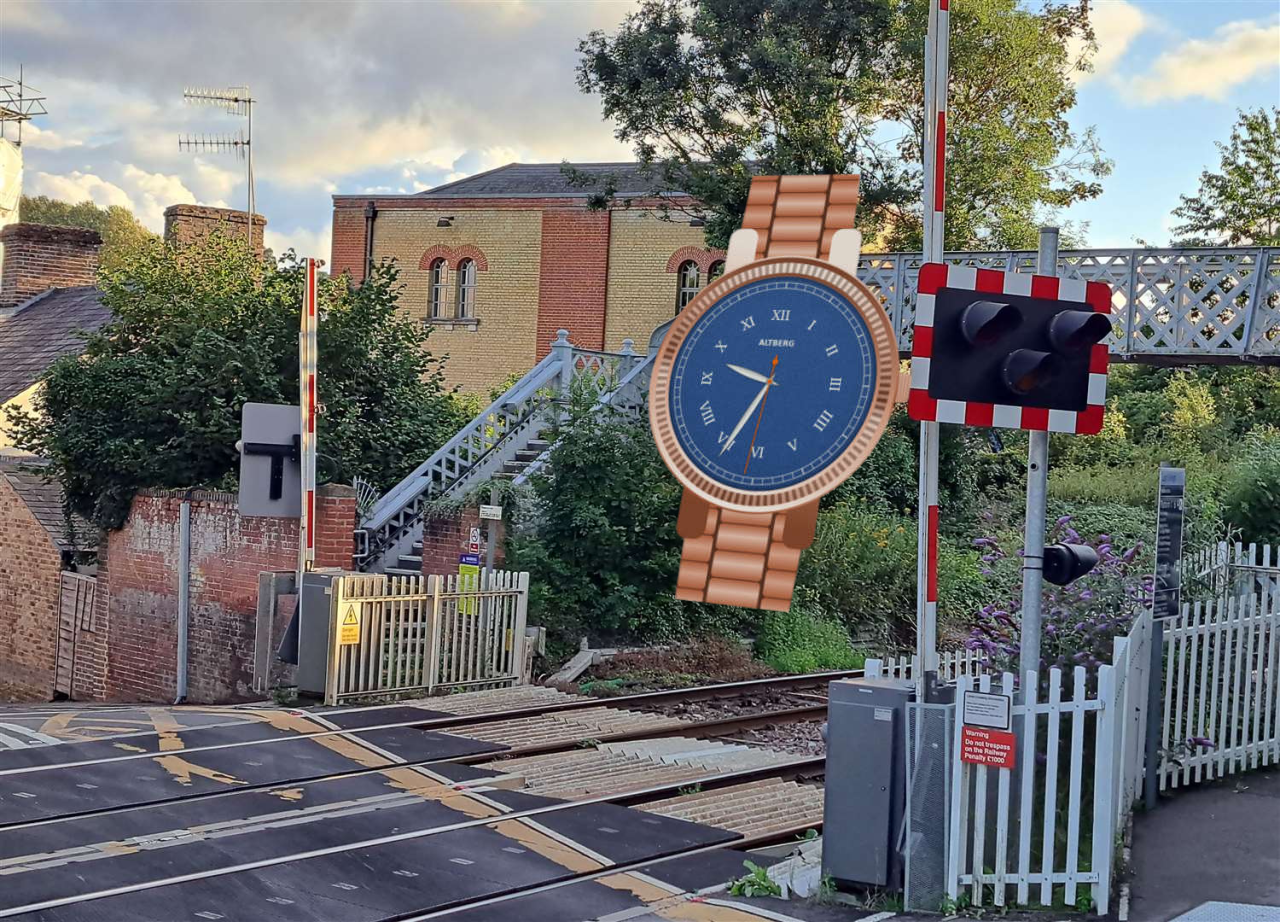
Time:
9.34.31
